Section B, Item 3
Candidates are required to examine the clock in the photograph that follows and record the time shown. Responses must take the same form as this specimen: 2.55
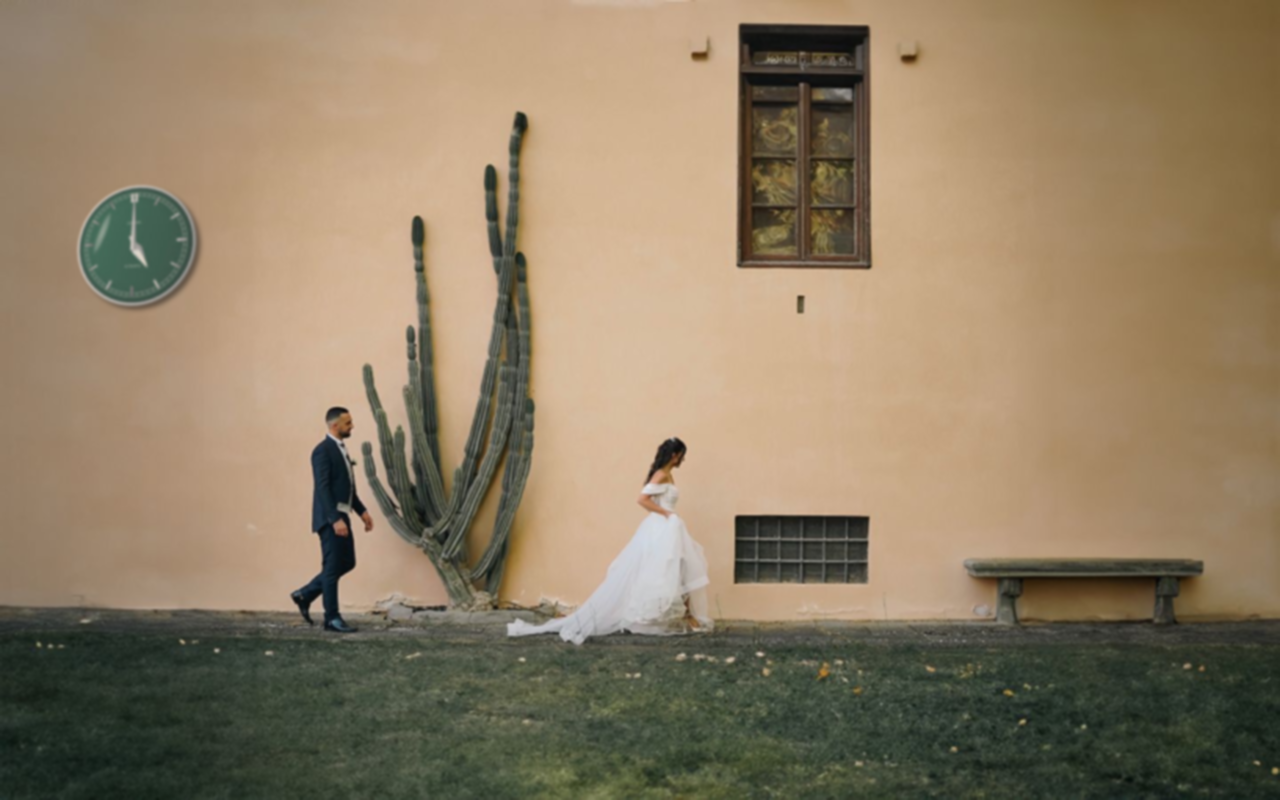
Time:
5.00
